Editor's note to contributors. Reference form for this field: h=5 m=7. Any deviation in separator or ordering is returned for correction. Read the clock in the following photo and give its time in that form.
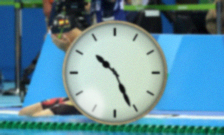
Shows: h=10 m=26
